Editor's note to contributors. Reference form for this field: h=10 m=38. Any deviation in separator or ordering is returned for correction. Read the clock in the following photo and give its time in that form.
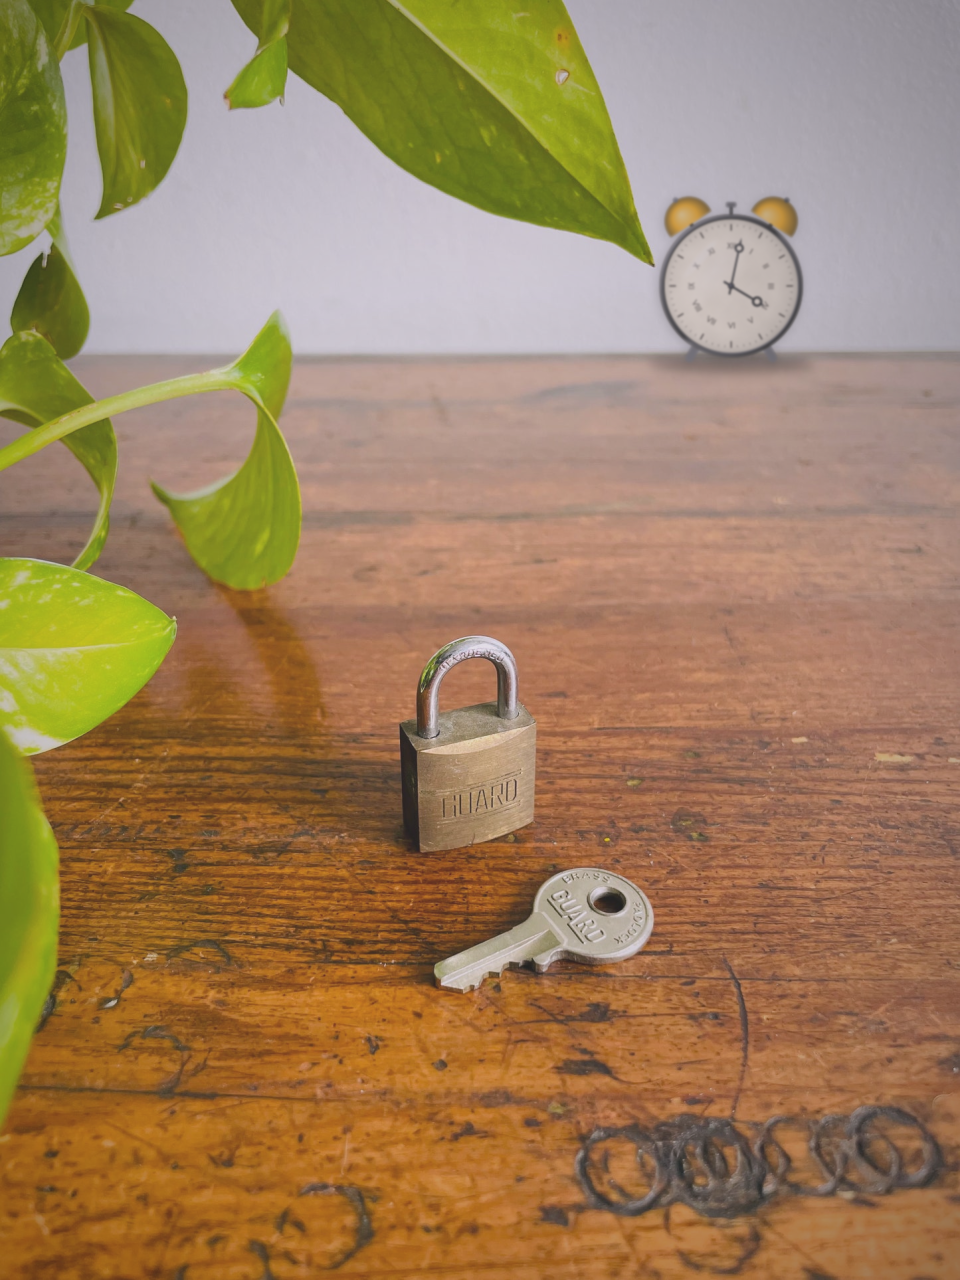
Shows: h=4 m=2
